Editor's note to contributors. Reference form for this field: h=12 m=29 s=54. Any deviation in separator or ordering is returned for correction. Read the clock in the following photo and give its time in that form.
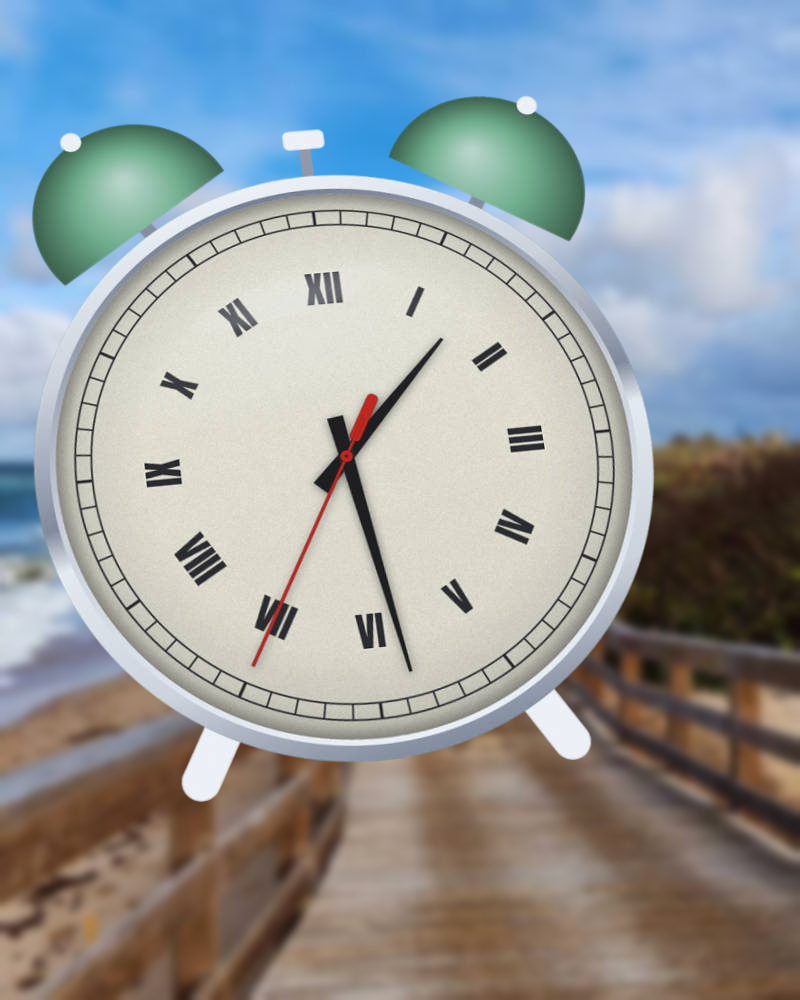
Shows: h=1 m=28 s=35
